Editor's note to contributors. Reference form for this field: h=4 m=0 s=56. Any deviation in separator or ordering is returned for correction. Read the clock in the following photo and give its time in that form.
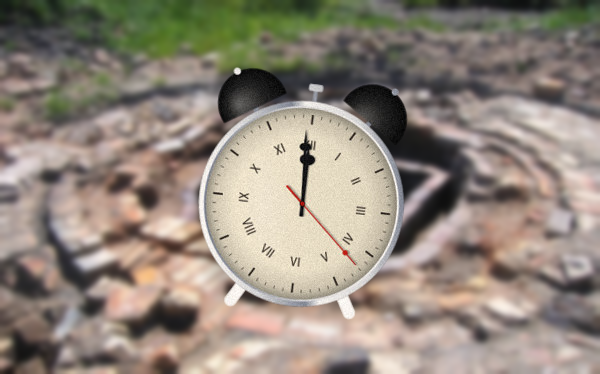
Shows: h=11 m=59 s=22
